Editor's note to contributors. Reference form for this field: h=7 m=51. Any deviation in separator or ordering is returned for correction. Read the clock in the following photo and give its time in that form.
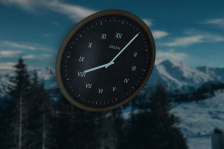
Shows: h=8 m=5
